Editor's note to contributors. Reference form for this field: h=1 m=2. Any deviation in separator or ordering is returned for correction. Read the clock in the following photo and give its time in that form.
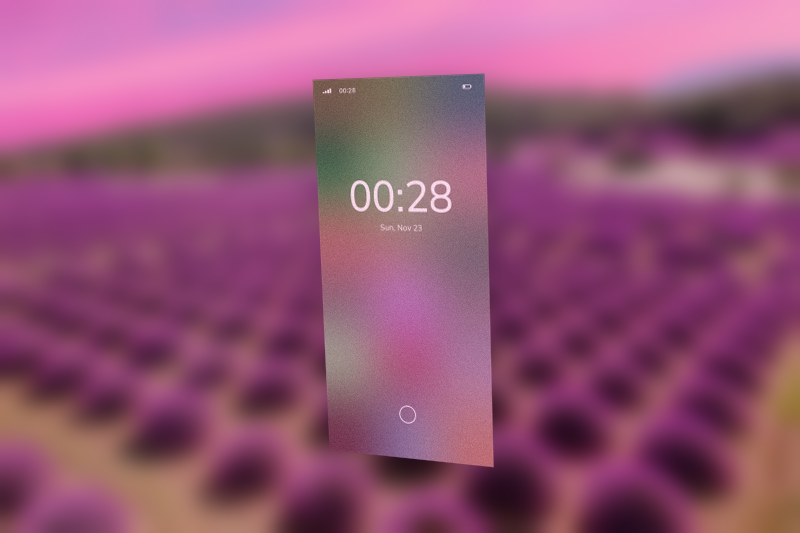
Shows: h=0 m=28
